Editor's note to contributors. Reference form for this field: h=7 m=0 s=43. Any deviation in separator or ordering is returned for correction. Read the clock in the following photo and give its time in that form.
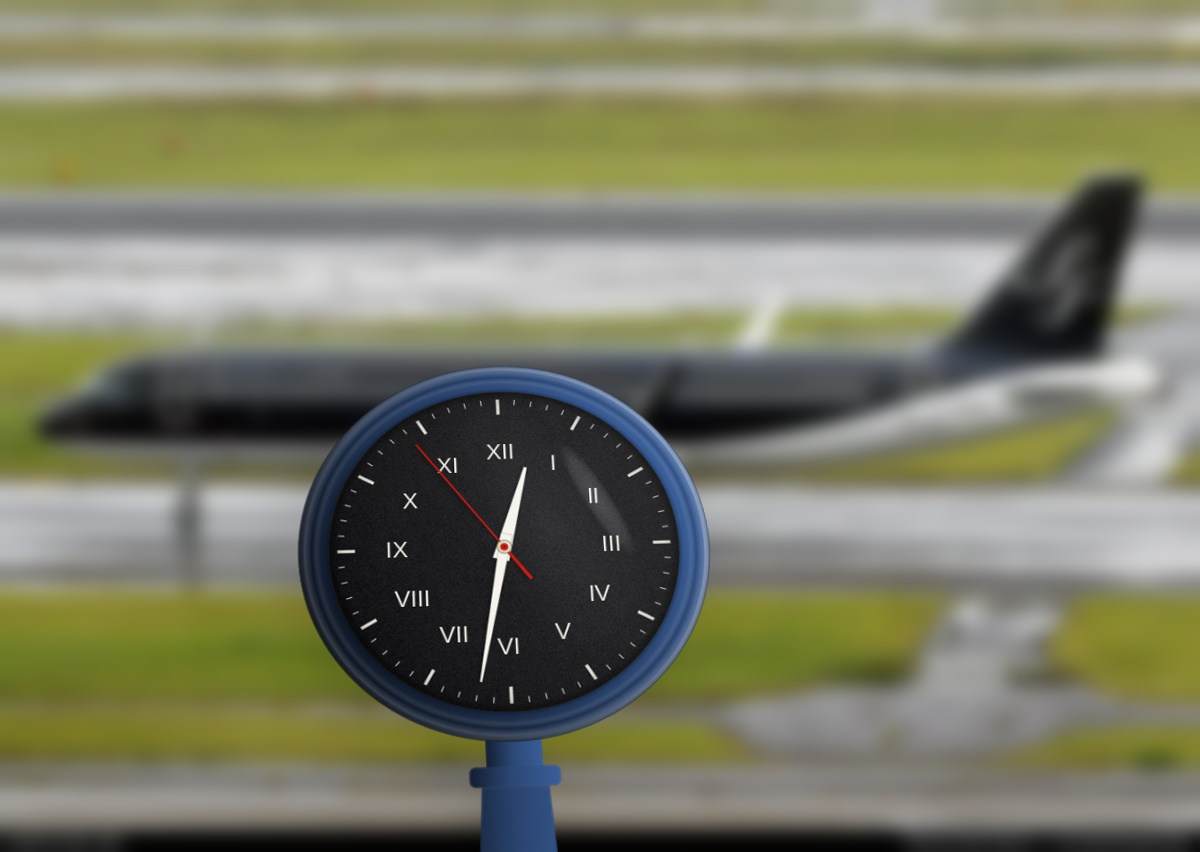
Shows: h=12 m=31 s=54
